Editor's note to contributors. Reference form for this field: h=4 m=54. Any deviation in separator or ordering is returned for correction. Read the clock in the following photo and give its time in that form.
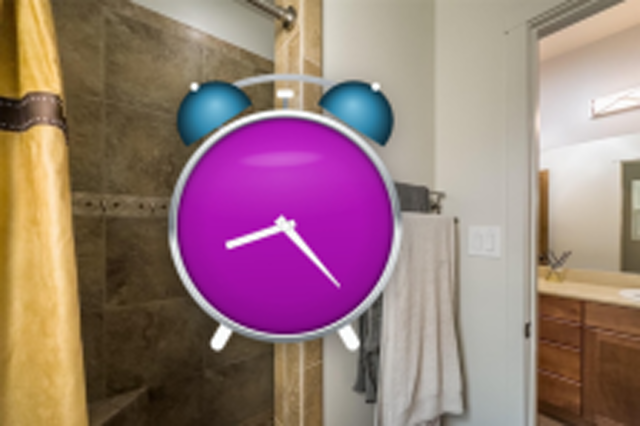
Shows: h=8 m=23
